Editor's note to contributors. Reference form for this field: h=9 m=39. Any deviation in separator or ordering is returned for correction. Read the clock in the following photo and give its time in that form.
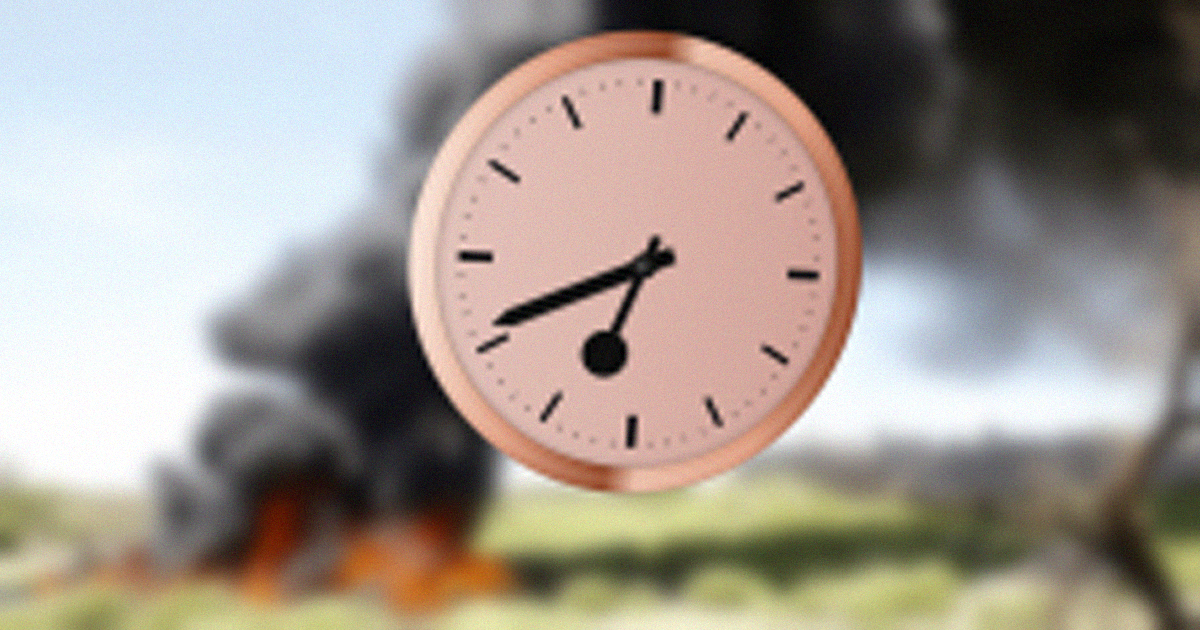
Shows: h=6 m=41
